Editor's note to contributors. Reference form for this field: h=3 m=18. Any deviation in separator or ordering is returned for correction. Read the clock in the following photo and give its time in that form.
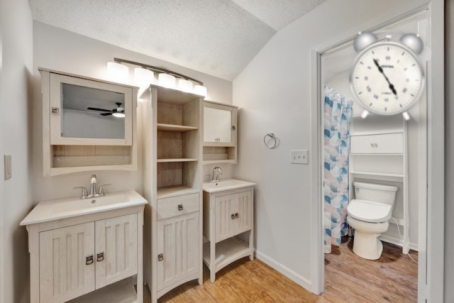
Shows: h=4 m=54
